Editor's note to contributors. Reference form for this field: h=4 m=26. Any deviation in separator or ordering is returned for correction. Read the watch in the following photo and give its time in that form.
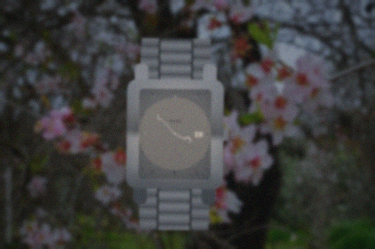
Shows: h=3 m=53
